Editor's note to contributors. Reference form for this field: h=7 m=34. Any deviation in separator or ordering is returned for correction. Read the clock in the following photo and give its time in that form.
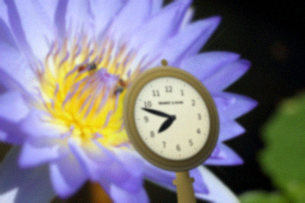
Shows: h=7 m=48
